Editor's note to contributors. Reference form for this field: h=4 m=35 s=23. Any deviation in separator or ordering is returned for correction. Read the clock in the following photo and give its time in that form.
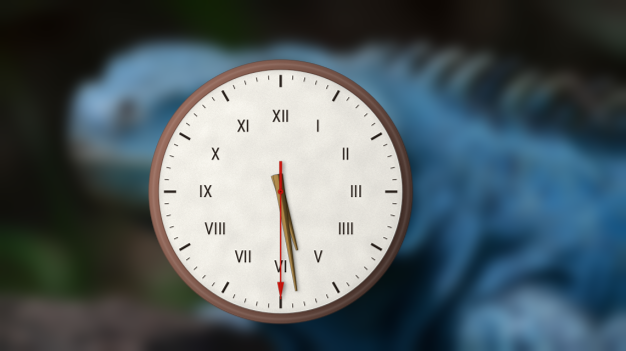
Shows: h=5 m=28 s=30
